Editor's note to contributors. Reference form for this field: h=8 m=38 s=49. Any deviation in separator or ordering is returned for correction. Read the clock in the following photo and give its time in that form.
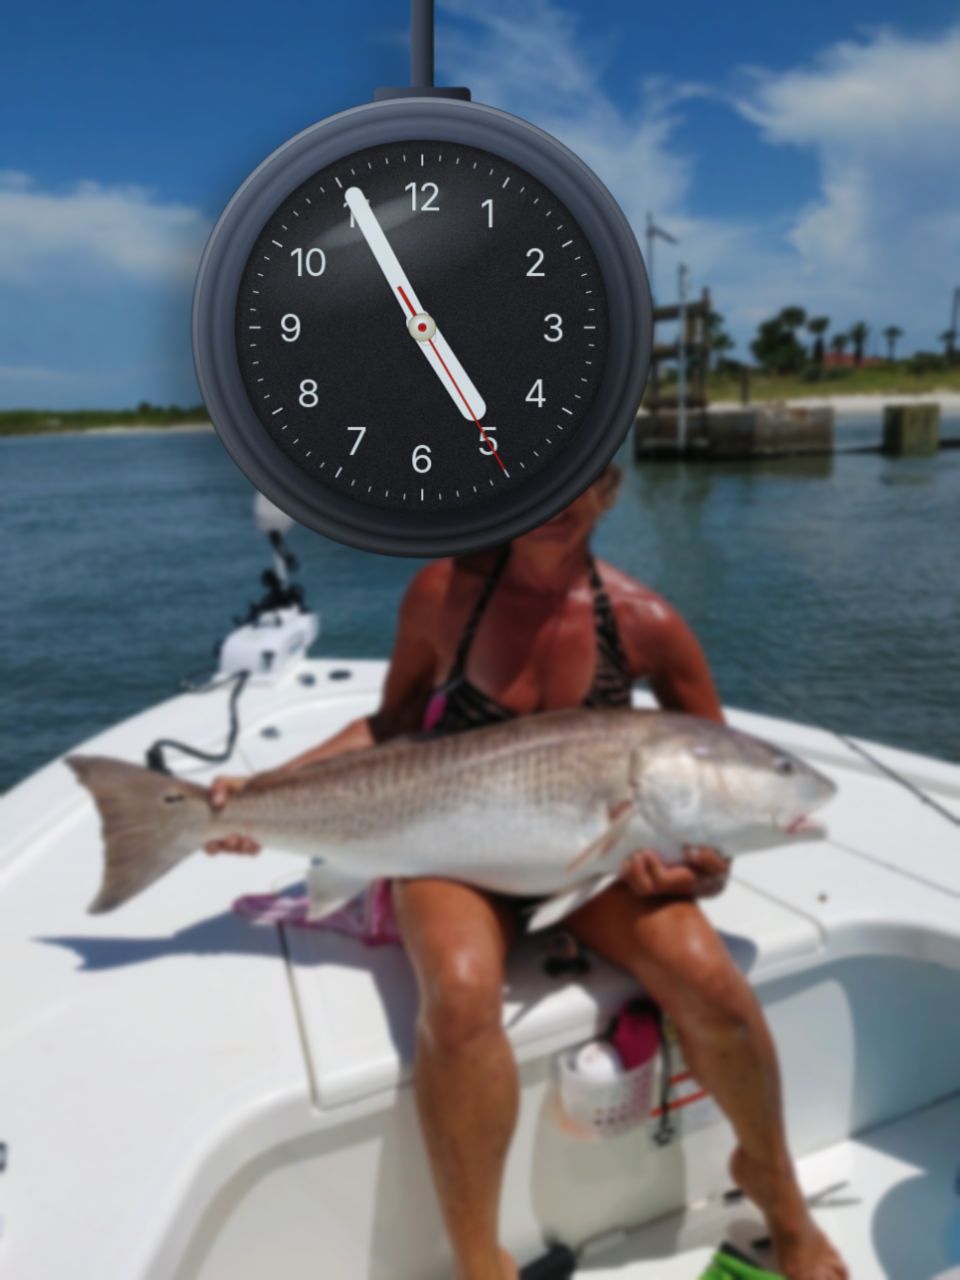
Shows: h=4 m=55 s=25
